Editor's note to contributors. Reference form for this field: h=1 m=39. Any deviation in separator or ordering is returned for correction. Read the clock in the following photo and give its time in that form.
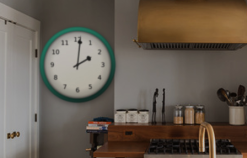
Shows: h=2 m=1
